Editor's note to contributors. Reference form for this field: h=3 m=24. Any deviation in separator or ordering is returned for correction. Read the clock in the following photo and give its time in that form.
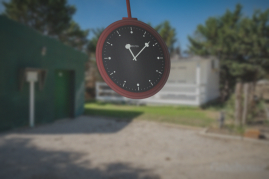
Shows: h=11 m=8
